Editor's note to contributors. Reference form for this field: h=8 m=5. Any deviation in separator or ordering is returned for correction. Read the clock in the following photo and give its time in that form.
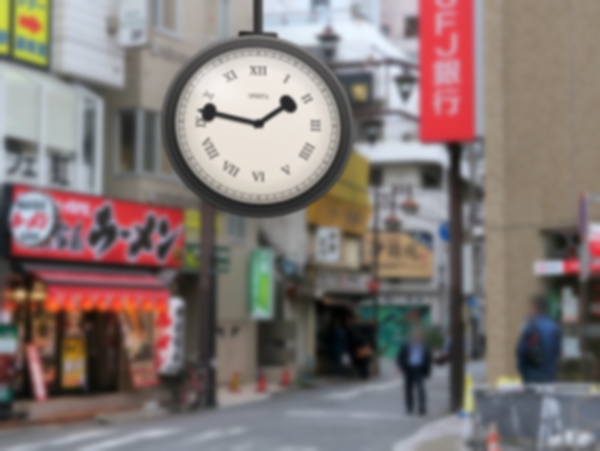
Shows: h=1 m=47
